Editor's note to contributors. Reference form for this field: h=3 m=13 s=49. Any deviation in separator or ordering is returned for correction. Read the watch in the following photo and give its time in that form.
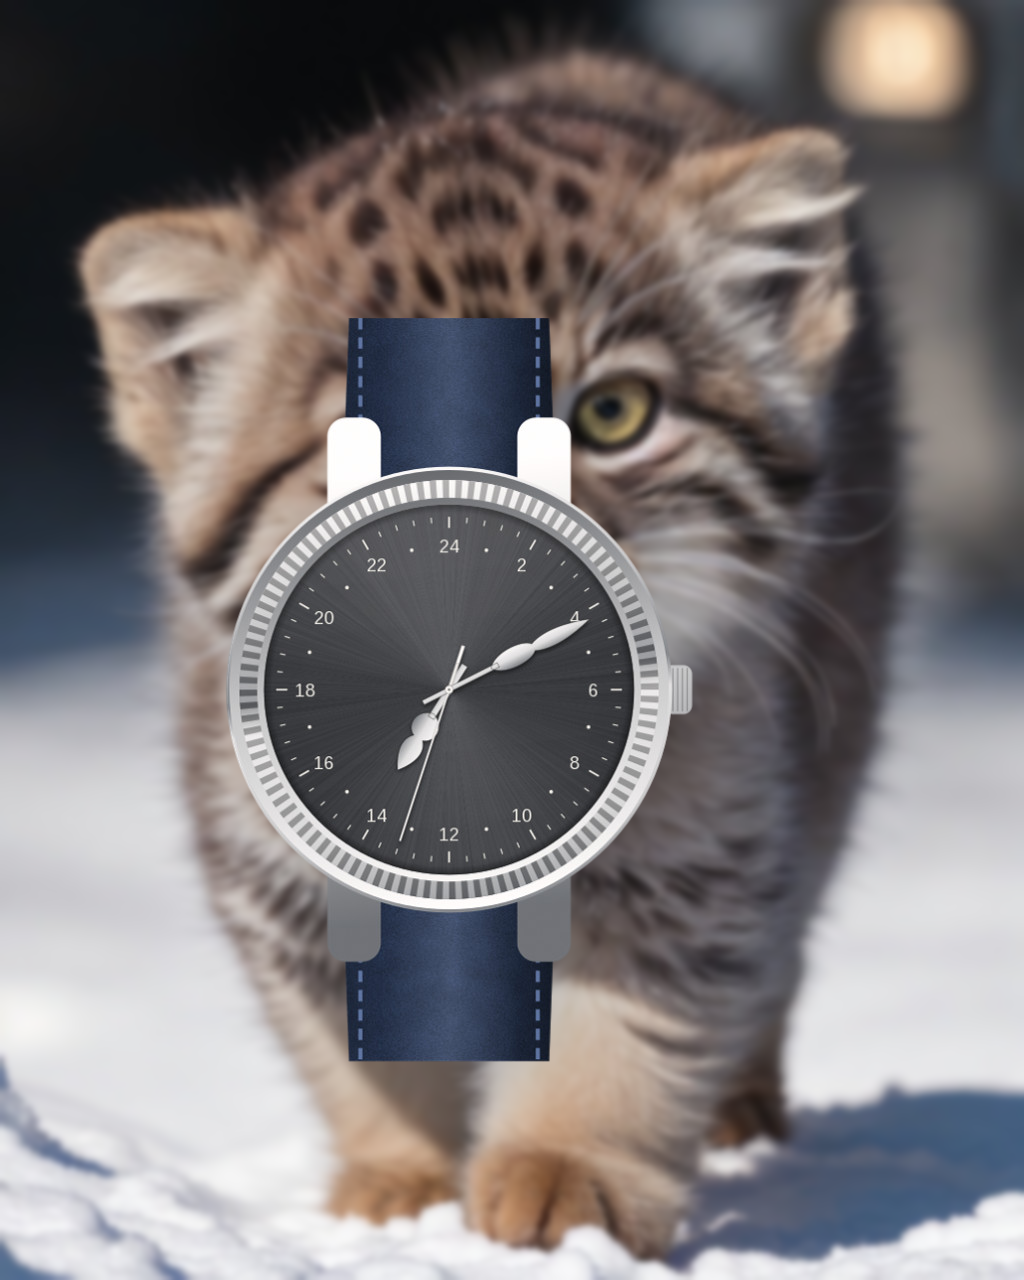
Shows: h=14 m=10 s=33
